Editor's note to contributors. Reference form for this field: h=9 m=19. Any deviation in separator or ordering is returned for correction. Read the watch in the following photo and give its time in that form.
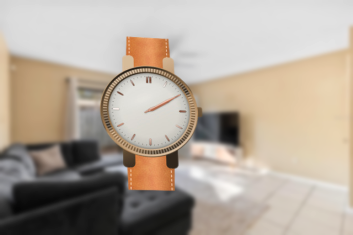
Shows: h=2 m=10
